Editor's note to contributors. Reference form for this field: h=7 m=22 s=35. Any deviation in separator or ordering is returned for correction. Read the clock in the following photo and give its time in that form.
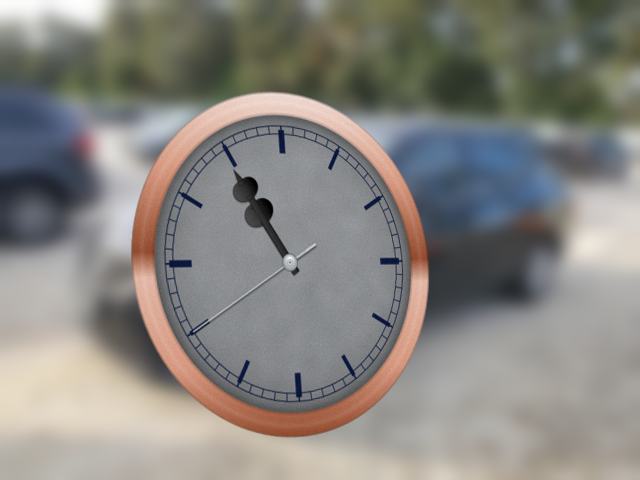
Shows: h=10 m=54 s=40
